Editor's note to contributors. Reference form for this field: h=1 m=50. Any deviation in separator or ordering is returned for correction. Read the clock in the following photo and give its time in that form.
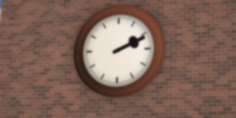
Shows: h=2 m=11
